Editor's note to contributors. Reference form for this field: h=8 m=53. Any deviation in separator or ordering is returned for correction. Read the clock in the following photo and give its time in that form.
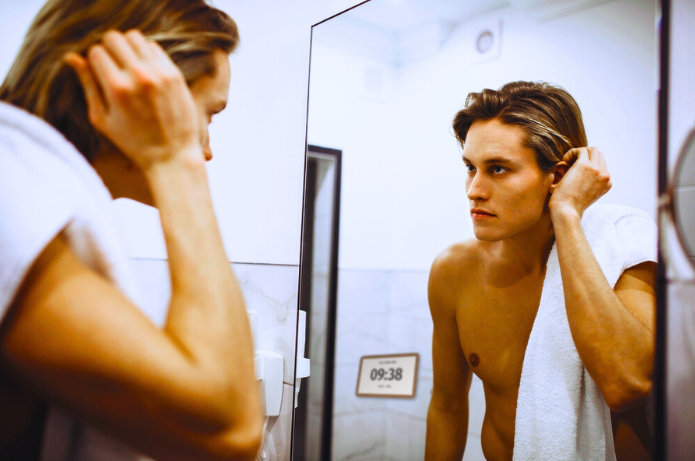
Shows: h=9 m=38
